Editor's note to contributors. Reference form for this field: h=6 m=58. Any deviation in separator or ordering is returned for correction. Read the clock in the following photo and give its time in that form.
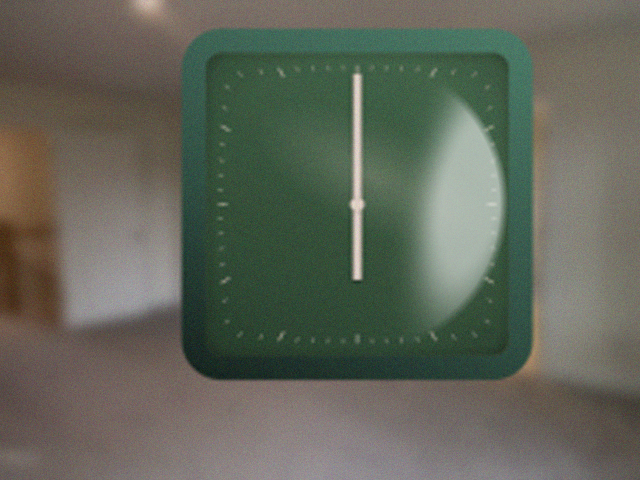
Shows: h=6 m=0
